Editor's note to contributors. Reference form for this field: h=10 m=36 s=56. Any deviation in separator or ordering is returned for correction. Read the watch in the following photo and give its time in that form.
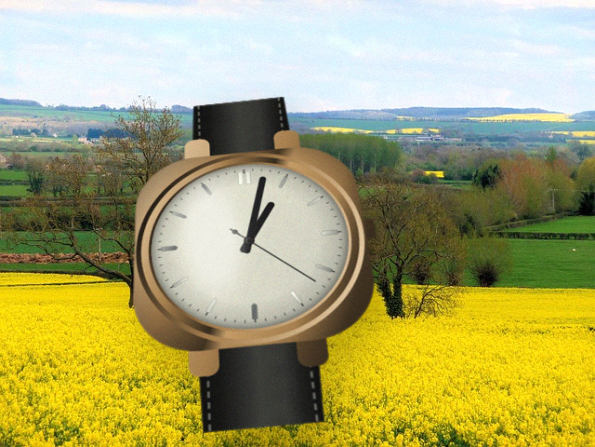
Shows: h=1 m=2 s=22
